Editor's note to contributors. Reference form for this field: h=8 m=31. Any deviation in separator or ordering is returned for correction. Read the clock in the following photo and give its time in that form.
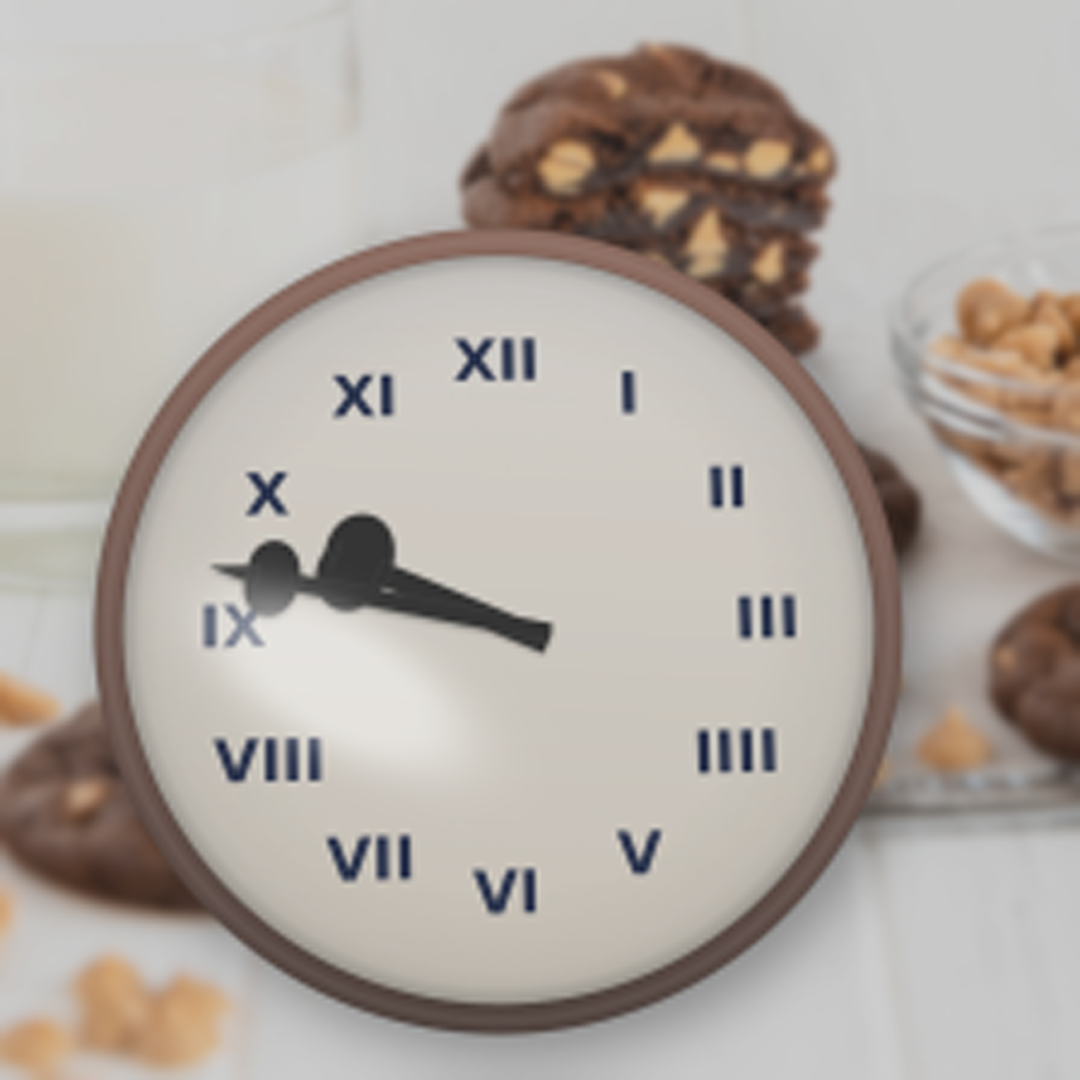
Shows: h=9 m=47
